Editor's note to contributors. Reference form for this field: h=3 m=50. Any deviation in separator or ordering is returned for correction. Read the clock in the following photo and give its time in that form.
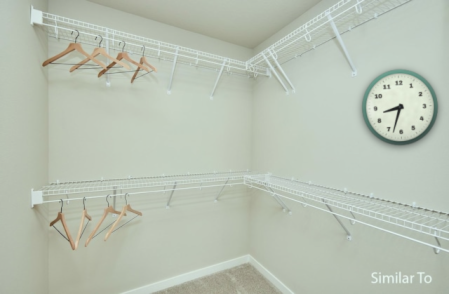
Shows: h=8 m=33
